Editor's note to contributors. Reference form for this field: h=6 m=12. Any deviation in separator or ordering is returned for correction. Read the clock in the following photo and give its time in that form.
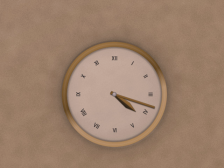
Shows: h=4 m=18
